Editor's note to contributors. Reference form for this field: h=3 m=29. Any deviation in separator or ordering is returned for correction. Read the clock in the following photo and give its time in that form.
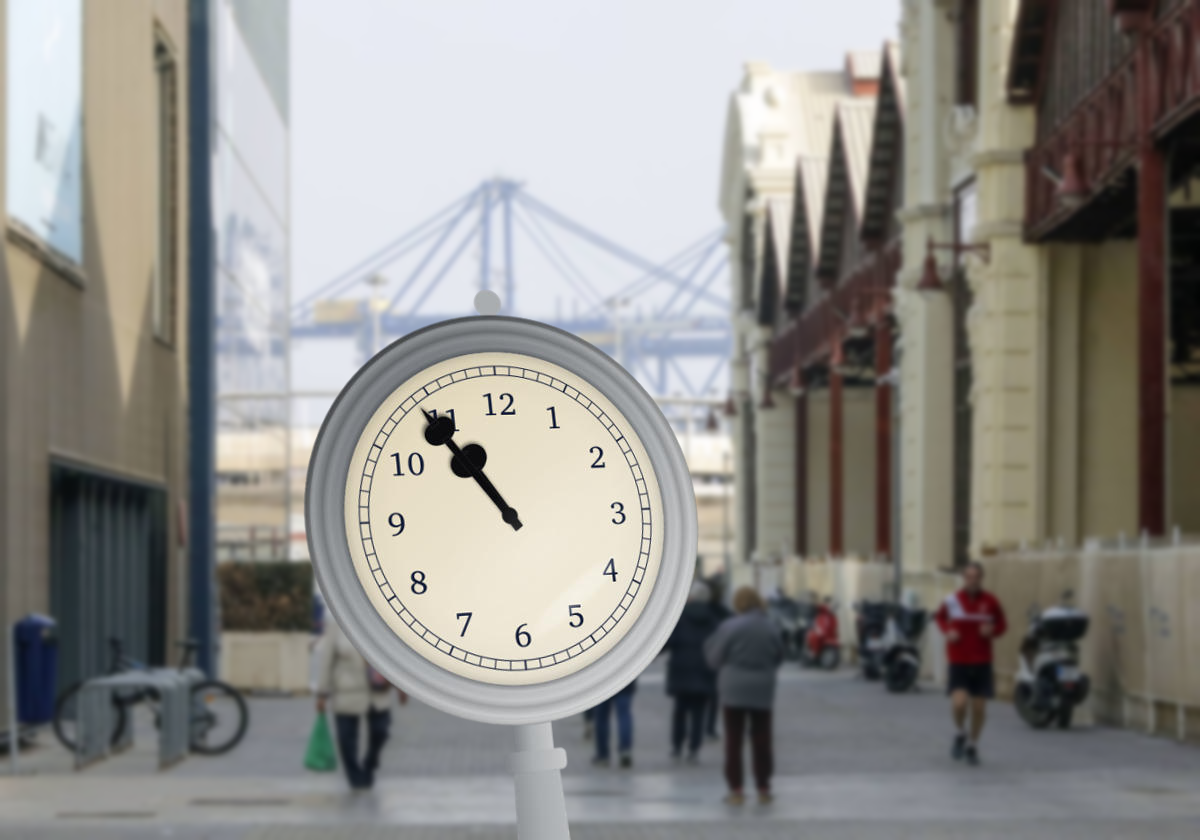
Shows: h=10 m=54
